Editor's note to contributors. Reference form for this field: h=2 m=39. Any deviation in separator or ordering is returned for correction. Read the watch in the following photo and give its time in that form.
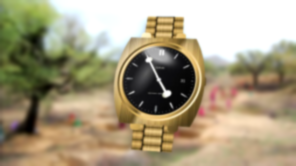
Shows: h=4 m=55
